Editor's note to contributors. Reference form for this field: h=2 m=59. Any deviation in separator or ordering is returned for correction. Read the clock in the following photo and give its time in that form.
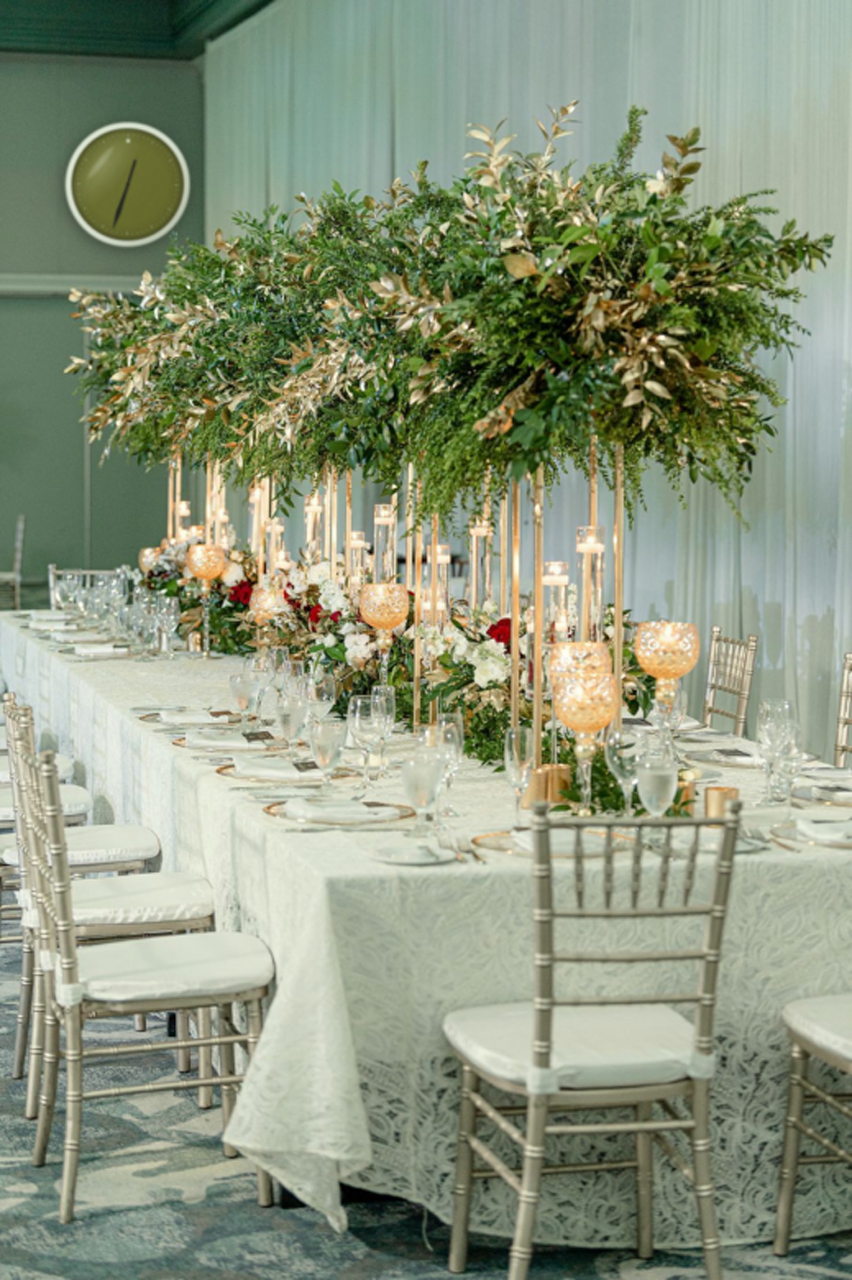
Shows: h=12 m=33
